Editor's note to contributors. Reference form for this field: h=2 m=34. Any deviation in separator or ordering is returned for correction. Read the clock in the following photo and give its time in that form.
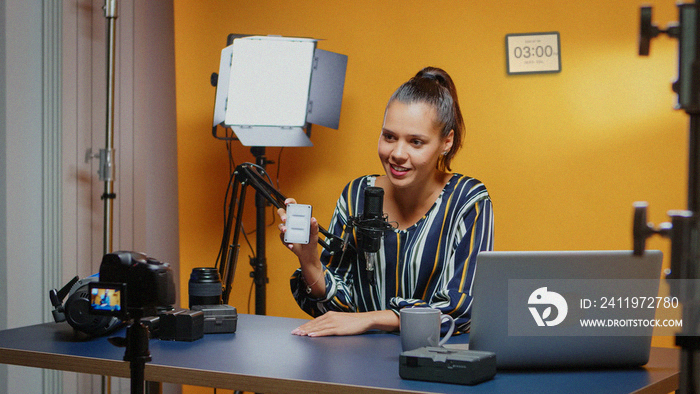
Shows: h=3 m=0
